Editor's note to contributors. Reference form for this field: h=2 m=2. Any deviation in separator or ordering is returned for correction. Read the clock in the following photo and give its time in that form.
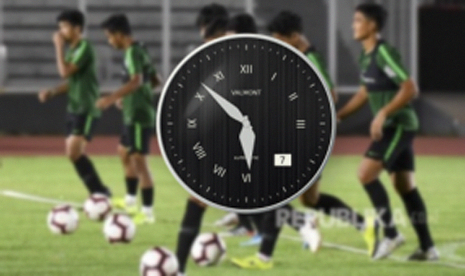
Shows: h=5 m=52
